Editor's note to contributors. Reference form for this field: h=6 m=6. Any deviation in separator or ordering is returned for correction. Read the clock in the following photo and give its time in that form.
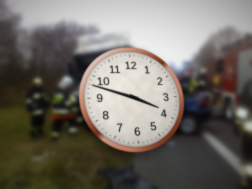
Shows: h=3 m=48
